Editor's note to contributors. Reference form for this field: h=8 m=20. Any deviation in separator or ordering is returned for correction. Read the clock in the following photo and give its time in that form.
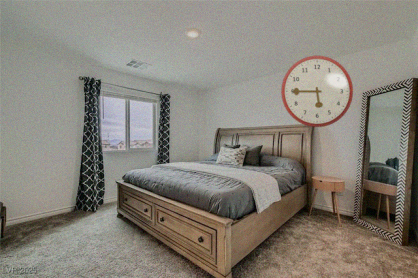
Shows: h=5 m=45
